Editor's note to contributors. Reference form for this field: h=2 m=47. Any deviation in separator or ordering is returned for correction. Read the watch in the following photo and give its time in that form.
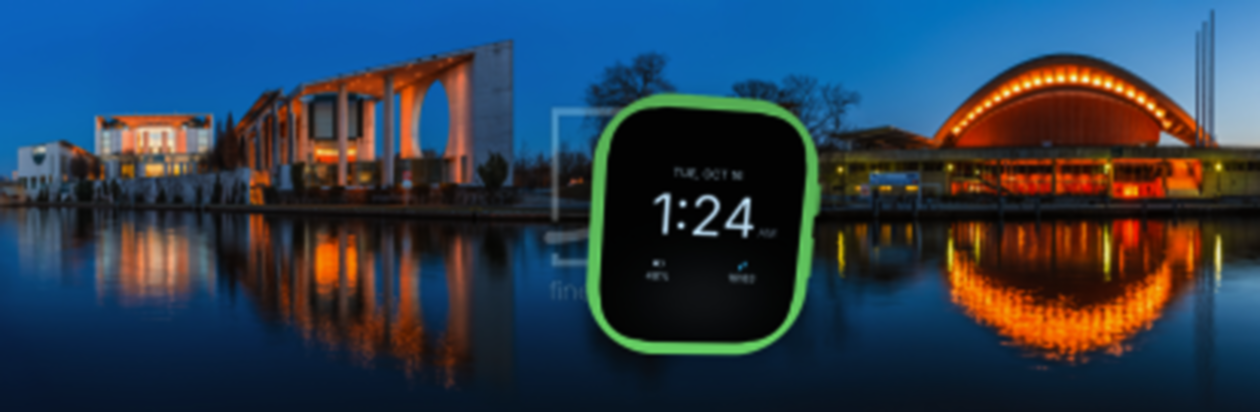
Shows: h=1 m=24
